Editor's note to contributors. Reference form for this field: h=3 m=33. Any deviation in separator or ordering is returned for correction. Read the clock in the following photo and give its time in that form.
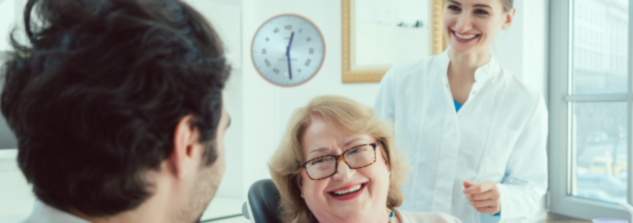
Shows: h=12 m=29
